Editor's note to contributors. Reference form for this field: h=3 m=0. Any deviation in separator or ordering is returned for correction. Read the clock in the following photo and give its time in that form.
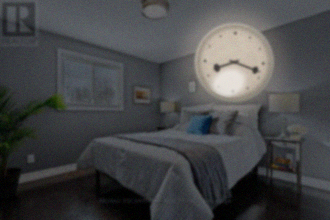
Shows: h=8 m=18
